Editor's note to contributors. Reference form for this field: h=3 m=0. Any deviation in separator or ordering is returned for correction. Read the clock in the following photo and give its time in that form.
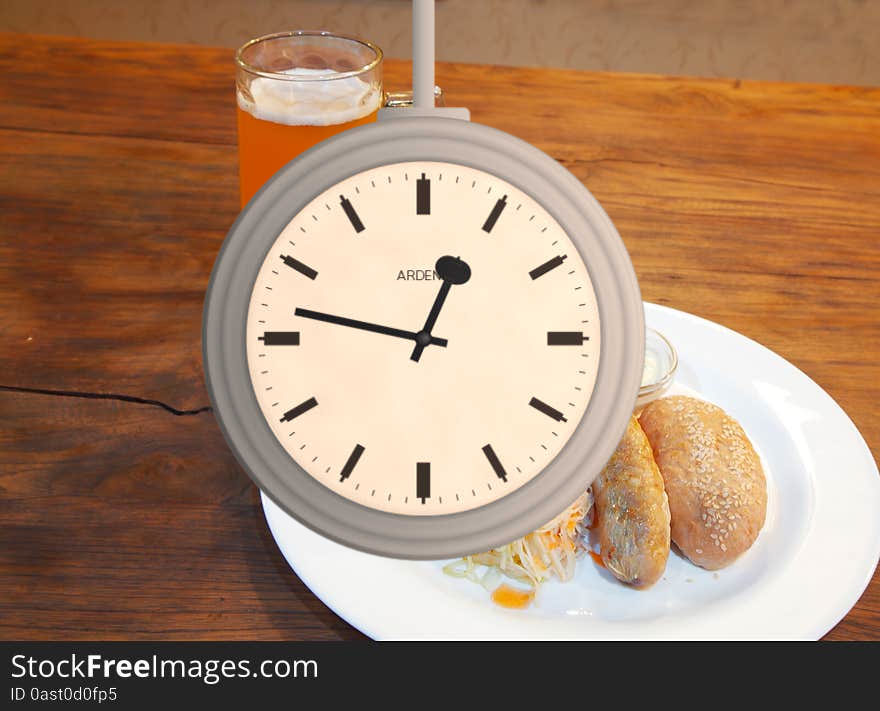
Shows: h=12 m=47
